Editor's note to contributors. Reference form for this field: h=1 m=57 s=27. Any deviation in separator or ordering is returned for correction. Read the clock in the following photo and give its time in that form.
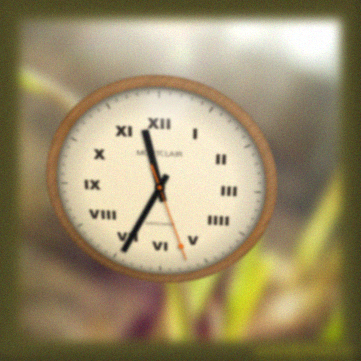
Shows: h=11 m=34 s=27
